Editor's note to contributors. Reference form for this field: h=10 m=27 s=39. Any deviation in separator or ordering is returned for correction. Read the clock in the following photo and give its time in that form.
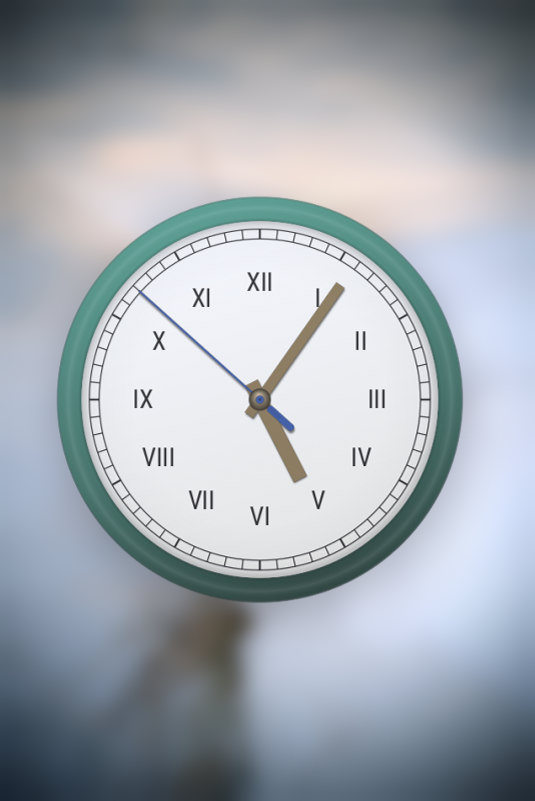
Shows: h=5 m=5 s=52
